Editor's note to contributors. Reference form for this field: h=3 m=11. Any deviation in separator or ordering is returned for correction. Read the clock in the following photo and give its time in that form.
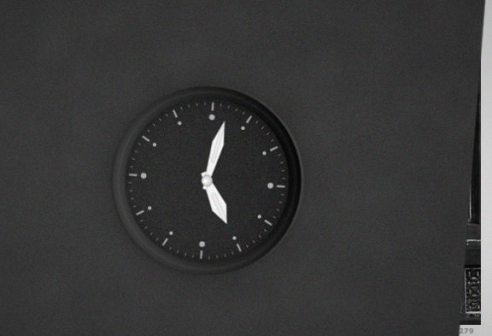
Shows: h=5 m=2
